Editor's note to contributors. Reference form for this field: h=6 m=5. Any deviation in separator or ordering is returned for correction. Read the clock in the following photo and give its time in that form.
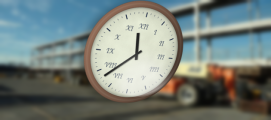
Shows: h=11 m=38
